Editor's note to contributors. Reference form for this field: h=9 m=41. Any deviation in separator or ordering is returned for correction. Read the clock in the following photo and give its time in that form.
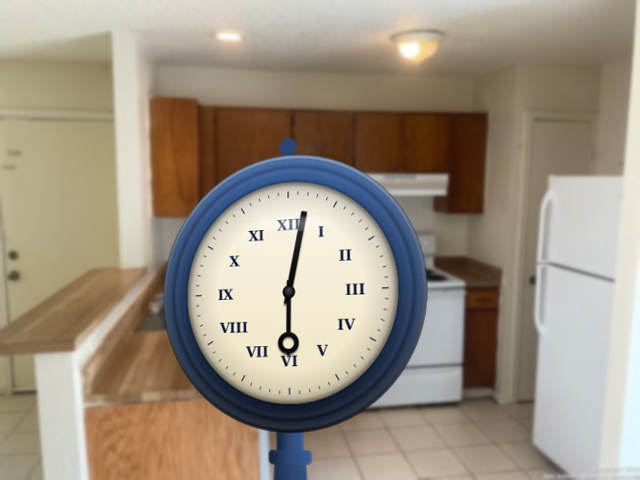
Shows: h=6 m=2
